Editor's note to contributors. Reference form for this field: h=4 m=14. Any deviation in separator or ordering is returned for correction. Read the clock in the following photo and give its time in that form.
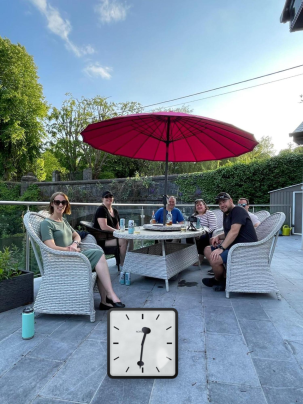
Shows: h=12 m=31
